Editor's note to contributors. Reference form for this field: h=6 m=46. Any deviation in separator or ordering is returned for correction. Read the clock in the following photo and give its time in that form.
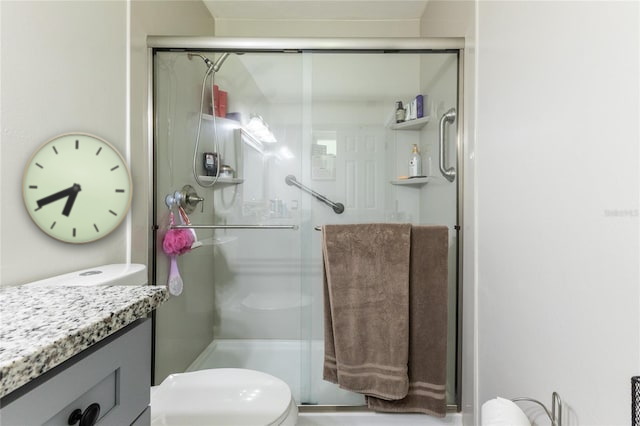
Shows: h=6 m=41
